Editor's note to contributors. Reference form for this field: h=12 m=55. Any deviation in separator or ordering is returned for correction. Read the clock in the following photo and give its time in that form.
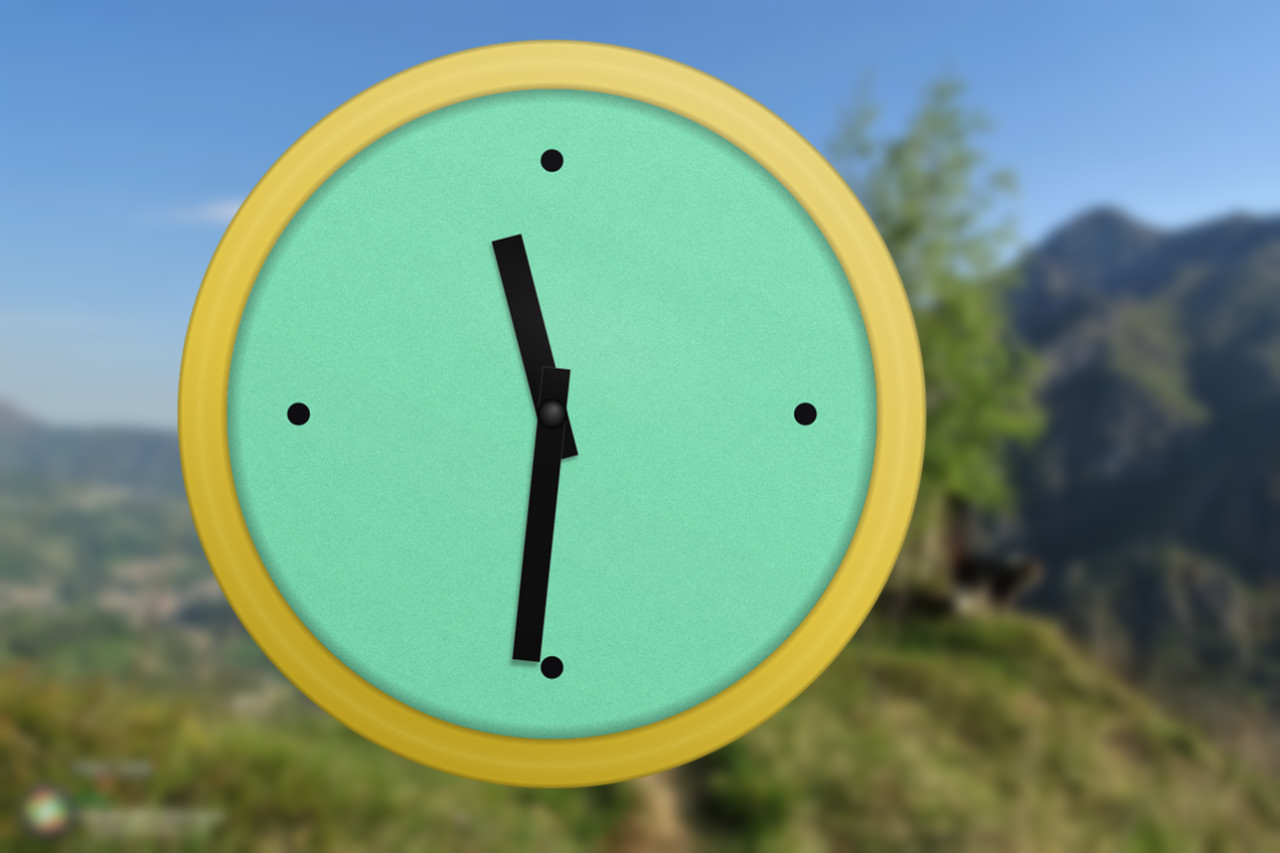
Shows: h=11 m=31
